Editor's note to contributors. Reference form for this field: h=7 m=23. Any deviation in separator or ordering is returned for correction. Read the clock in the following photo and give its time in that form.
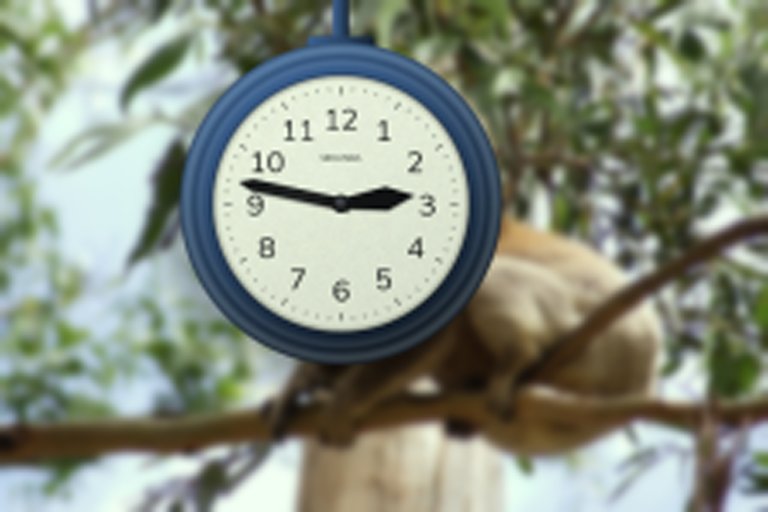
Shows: h=2 m=47
